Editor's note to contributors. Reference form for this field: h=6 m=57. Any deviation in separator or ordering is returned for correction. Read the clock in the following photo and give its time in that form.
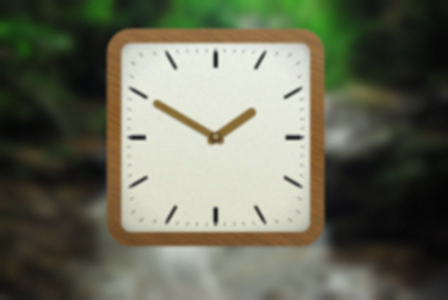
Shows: h=1 m=50
